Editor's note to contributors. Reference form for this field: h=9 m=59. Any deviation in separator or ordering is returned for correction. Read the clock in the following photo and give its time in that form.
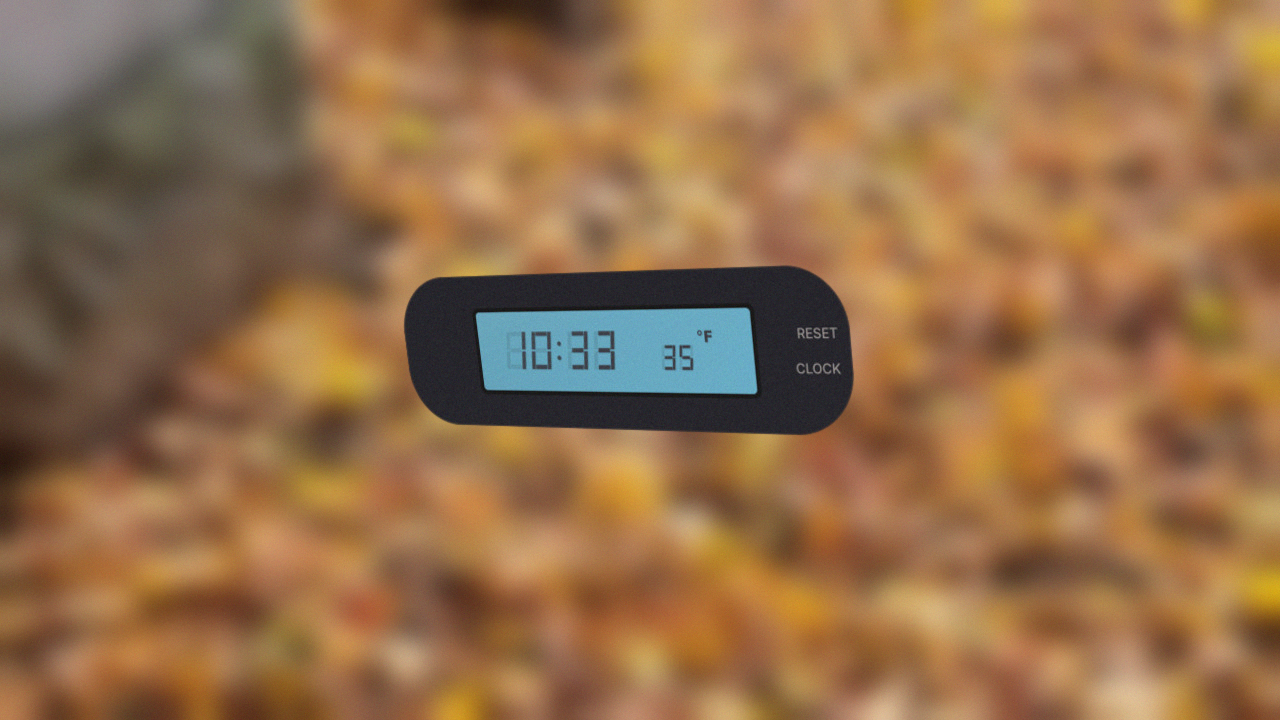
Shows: h=10 m=33
